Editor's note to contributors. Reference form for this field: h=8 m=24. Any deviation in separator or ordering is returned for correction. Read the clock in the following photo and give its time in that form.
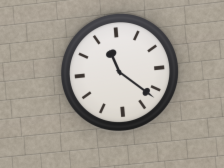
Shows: h=11 m=22
